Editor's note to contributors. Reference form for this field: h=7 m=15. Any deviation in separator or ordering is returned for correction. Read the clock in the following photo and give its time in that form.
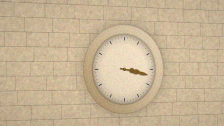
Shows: h=3 m=17
